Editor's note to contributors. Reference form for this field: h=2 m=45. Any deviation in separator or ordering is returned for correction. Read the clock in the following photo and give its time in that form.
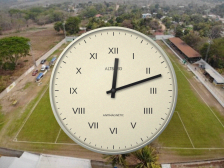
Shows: h=12 m=12
